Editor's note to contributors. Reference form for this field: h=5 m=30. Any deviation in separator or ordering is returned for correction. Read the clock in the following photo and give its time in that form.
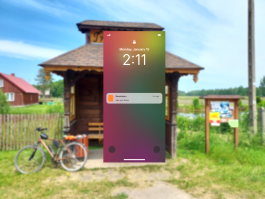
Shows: h=2 m=11
